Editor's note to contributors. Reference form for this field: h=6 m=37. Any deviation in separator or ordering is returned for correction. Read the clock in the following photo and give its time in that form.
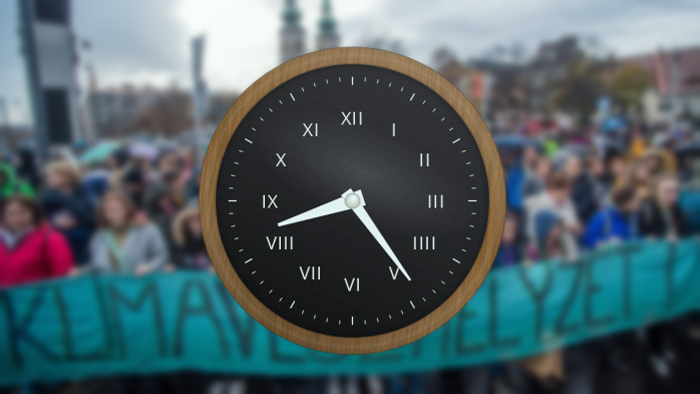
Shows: h=8 m=24
